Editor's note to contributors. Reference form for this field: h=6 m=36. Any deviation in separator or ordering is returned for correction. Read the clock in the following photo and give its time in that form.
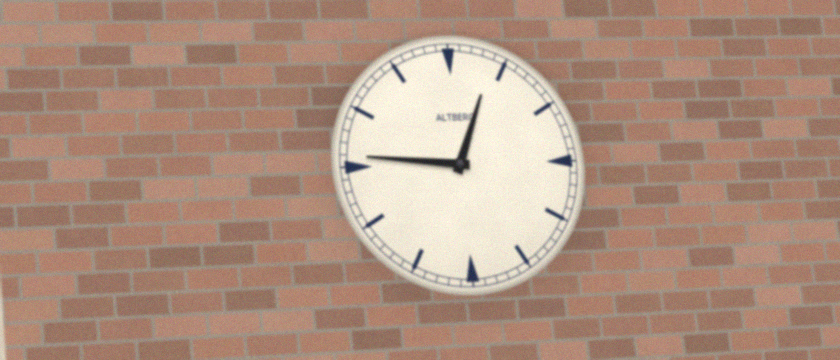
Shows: h=12 m=46
